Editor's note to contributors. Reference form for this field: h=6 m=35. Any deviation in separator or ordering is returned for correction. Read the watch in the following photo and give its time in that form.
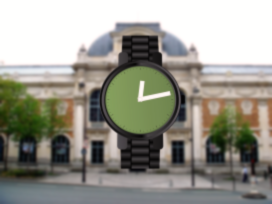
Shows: h=12 m=13
